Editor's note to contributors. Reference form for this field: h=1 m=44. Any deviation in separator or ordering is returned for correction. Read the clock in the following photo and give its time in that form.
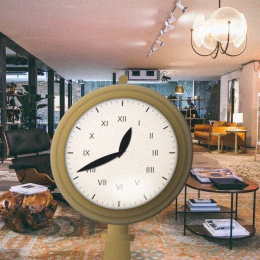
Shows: h=12 m=41
